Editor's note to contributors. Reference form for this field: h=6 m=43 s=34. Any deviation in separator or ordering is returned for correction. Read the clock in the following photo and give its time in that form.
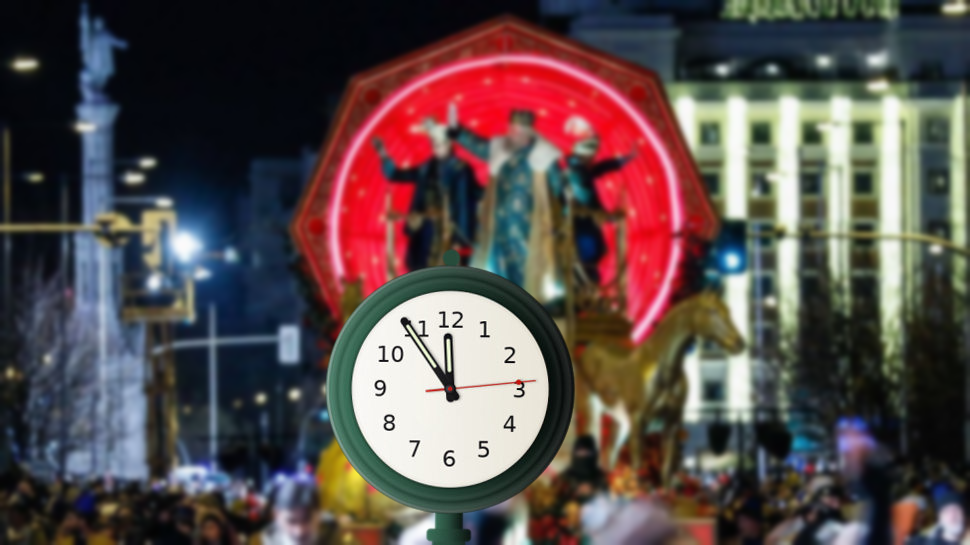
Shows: h=11 m=54 s=14
